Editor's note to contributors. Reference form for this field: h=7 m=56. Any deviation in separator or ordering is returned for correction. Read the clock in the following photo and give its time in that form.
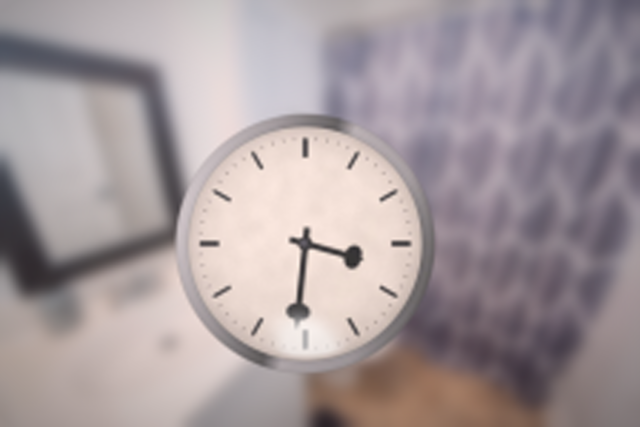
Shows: h=3 m=31
